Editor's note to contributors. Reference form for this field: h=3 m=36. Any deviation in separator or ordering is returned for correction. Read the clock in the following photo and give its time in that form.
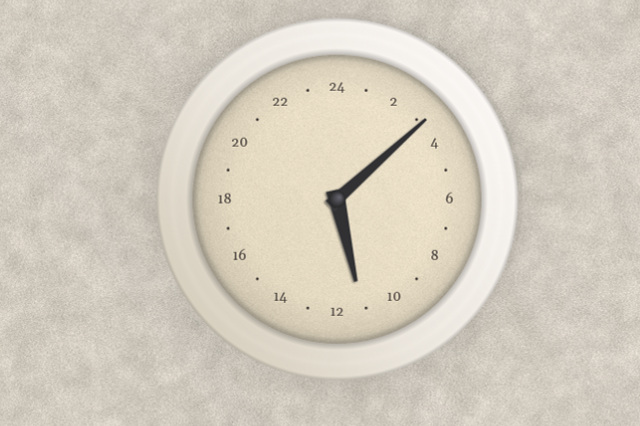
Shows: h=11 m=8
